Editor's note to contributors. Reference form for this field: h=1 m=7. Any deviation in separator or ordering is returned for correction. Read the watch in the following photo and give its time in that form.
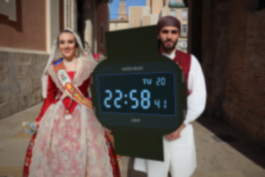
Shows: h=22 m=58
